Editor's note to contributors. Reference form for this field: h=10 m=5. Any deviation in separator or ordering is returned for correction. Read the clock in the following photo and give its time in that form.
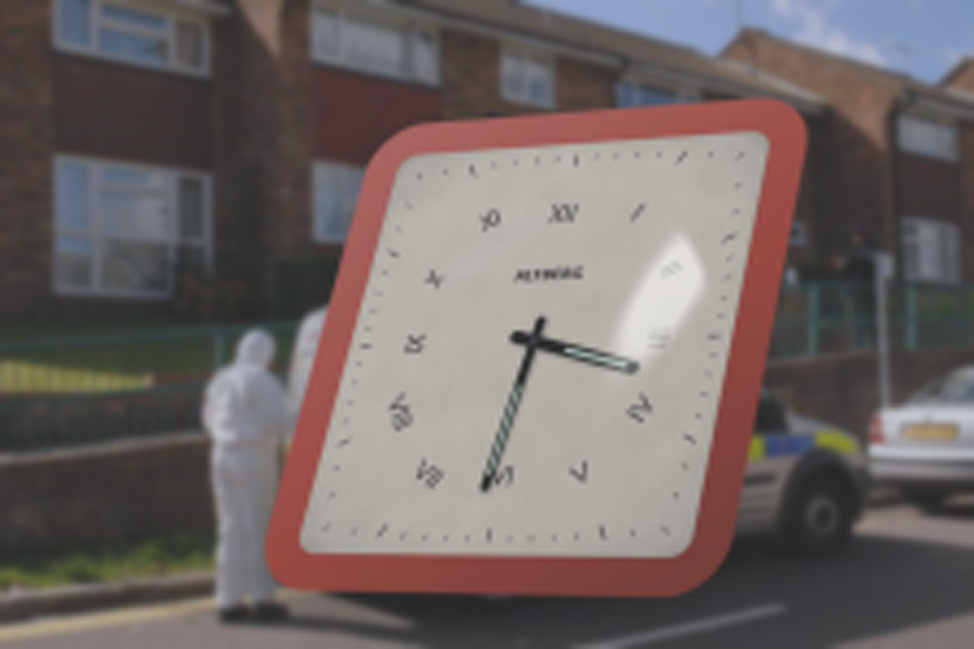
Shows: h=3 m=31
